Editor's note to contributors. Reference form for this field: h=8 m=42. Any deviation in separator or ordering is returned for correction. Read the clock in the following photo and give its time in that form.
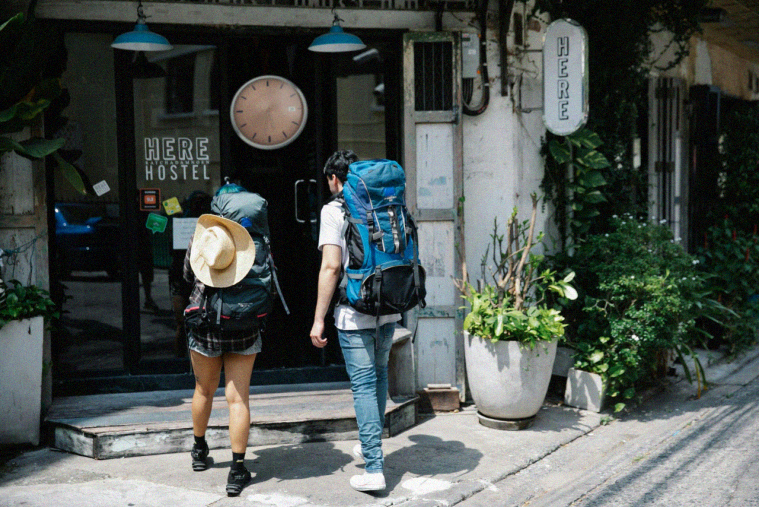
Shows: h=5 m=32
